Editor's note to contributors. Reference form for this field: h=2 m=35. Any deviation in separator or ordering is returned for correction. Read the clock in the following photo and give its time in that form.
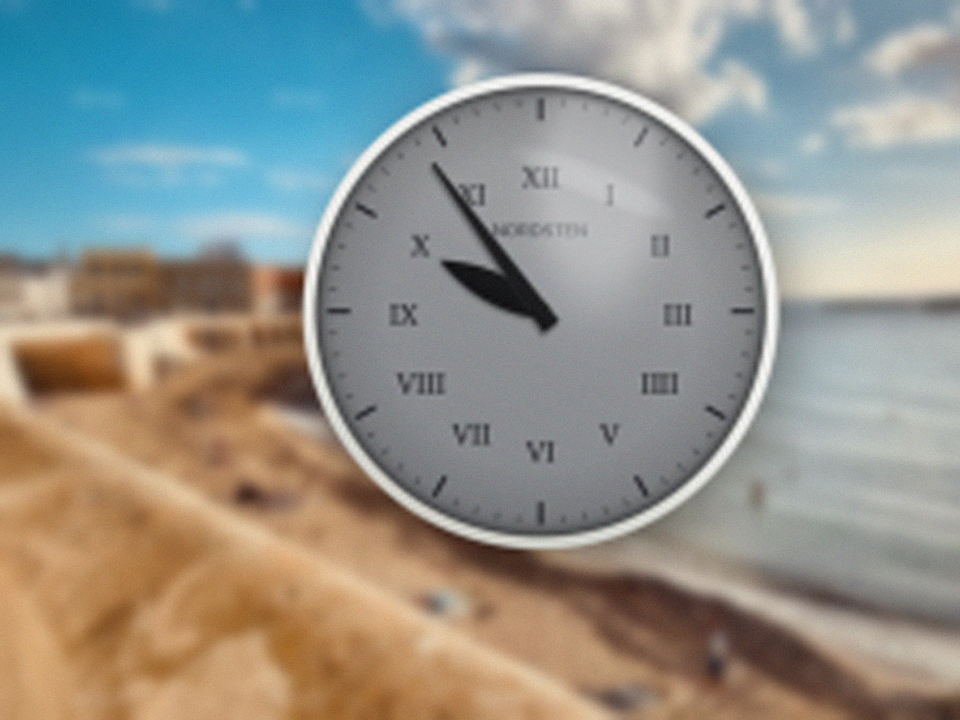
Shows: h=9 m=54
